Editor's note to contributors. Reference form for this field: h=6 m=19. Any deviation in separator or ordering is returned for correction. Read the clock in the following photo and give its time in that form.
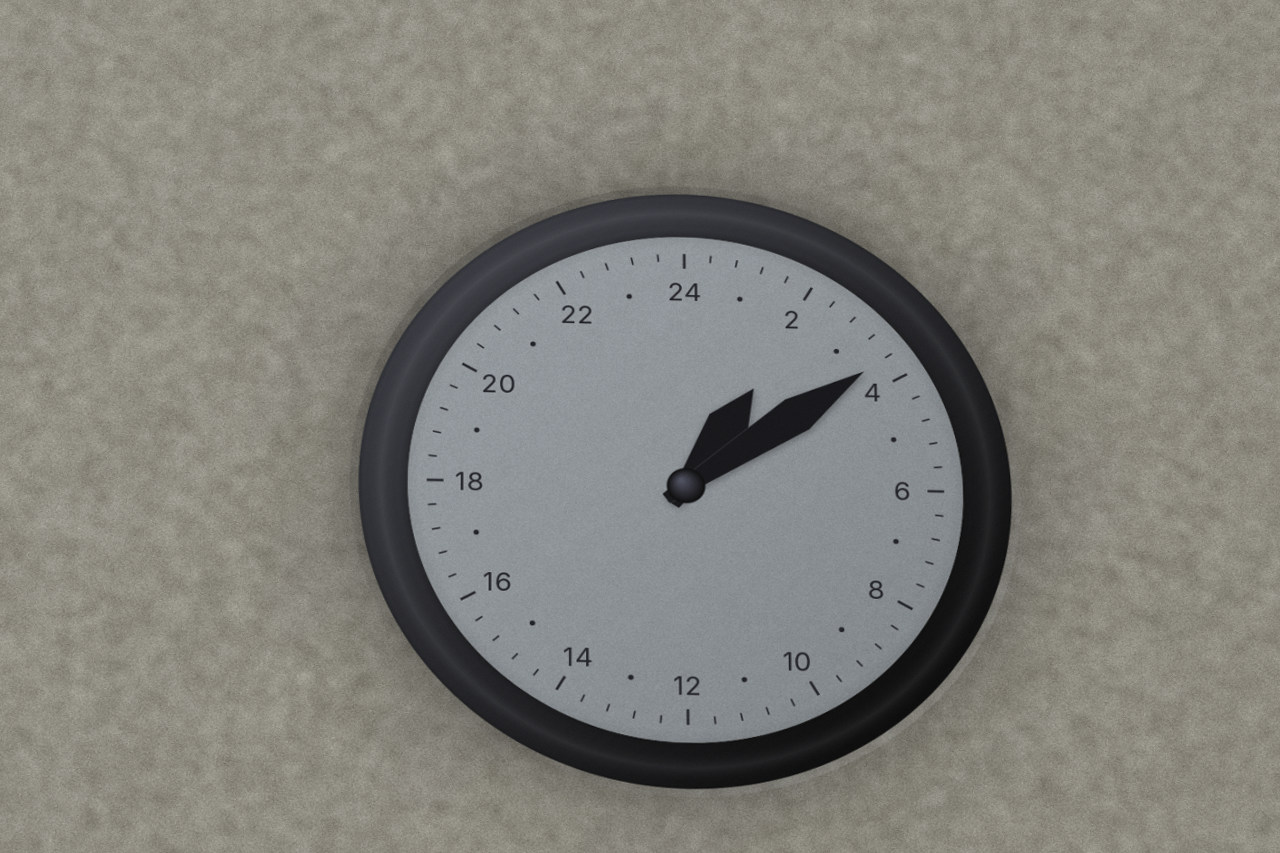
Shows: h=2 m=9
